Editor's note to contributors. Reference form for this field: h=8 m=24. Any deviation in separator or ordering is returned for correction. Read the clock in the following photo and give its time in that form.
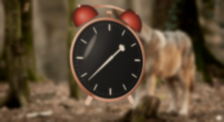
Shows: h=1 m=38
